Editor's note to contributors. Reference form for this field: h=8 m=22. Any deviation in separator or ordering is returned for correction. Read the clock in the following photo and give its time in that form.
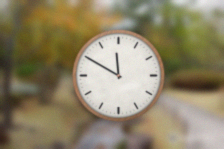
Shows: h=11 m=50
